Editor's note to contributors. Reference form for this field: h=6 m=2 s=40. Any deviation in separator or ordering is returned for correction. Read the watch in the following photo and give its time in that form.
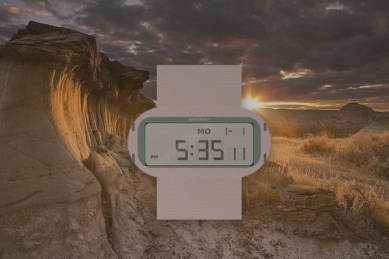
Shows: h=5 m=35 s=11
